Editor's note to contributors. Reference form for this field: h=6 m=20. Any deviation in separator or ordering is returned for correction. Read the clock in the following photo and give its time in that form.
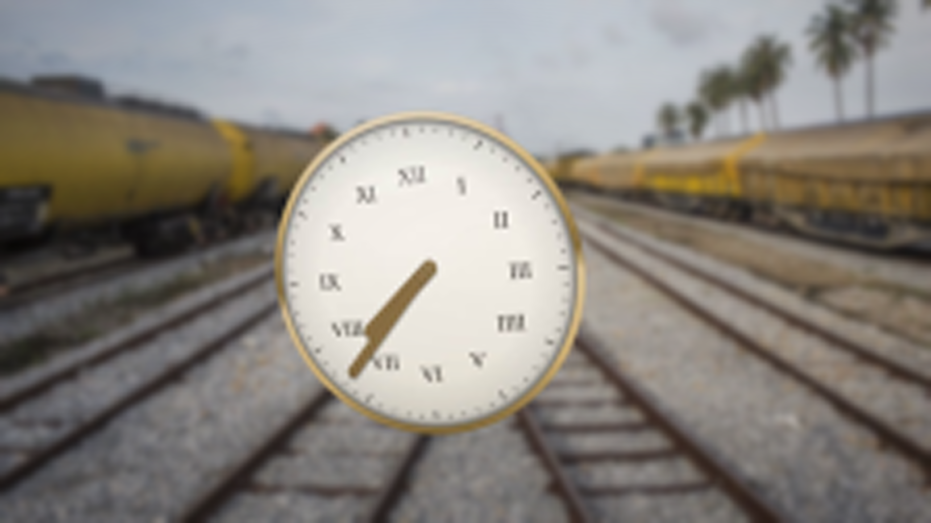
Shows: h=7 m=37
